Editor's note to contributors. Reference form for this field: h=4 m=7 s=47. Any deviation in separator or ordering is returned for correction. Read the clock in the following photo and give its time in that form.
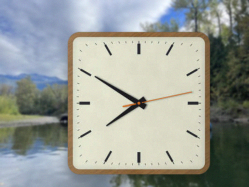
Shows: h=7 m=50 s=13
